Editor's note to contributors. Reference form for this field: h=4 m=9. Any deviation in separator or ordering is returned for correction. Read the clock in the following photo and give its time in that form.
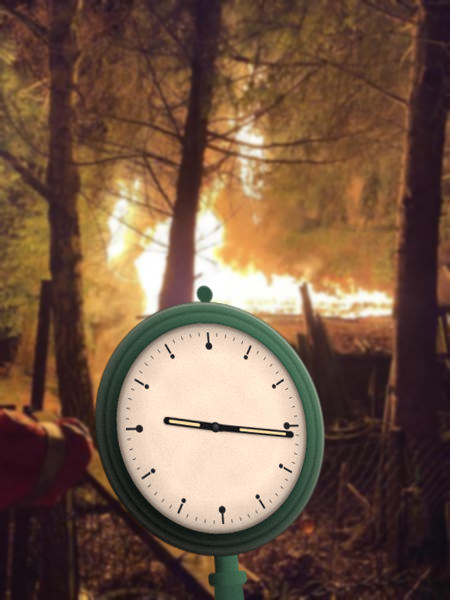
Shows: h=9 m=16
